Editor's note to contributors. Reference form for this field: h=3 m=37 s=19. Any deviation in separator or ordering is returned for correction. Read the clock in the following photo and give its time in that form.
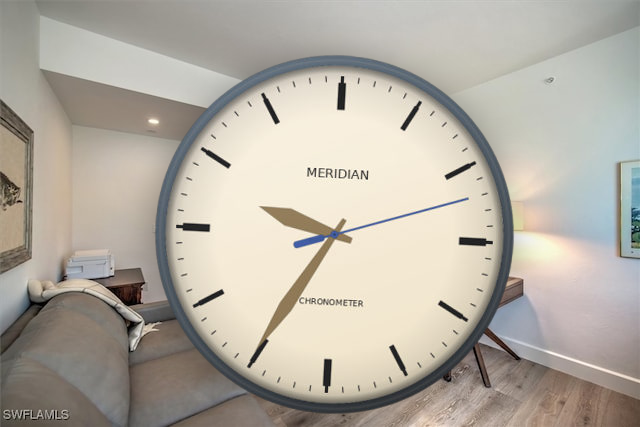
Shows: h=9 m=35 s=12
